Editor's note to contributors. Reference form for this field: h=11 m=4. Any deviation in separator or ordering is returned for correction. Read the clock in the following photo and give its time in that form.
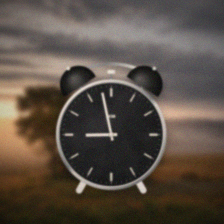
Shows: h=8 m=58
